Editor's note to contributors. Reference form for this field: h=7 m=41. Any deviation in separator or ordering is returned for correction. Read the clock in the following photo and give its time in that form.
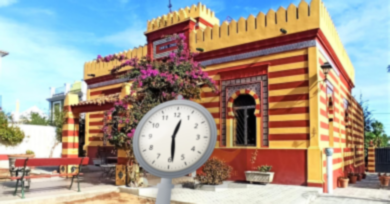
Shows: h=12 m=29
